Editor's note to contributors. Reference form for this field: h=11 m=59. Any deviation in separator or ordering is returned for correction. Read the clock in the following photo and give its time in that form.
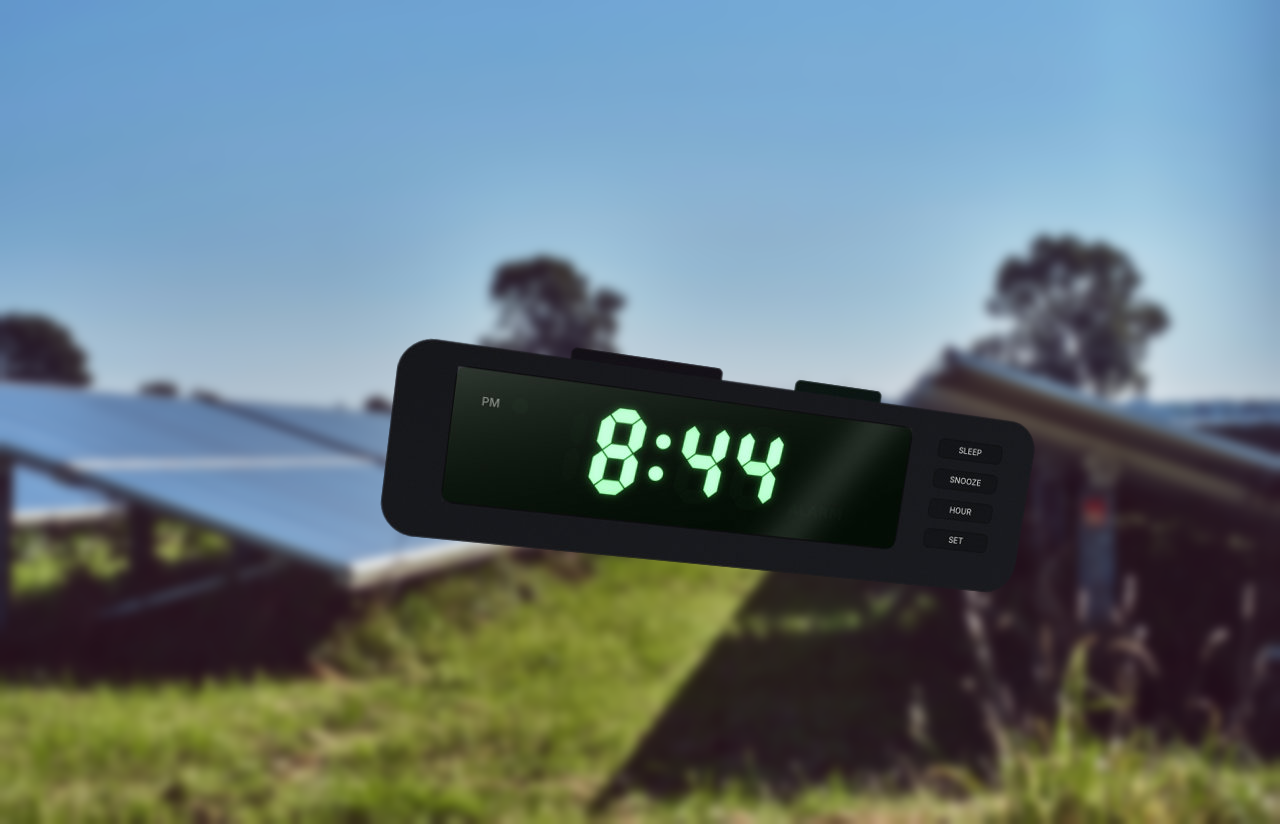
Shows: h=8 m=44
